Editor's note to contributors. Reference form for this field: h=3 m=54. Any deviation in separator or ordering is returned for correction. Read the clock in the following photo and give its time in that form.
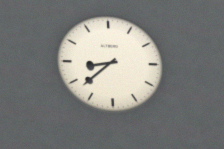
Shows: h=8 m=38
